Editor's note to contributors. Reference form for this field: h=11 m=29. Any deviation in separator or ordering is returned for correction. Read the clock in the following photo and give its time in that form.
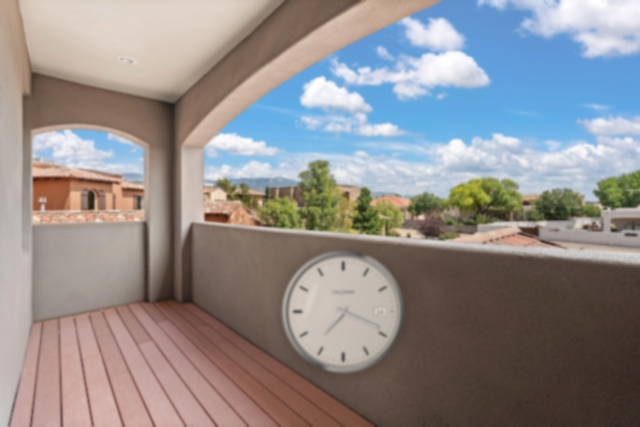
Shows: h=7 m=19
